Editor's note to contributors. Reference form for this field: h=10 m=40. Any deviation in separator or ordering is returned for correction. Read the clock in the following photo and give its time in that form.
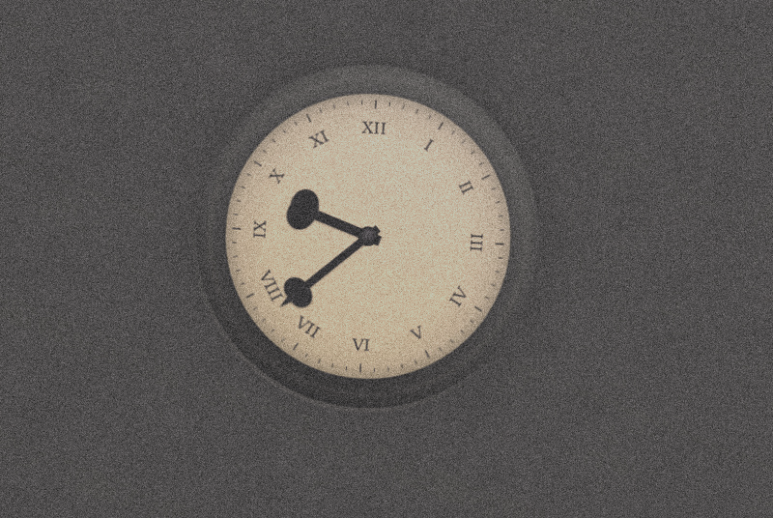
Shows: h=9 m=38
